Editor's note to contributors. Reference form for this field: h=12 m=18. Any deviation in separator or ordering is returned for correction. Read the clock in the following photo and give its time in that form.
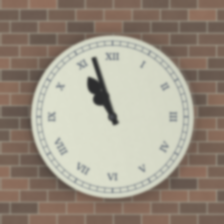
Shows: h=10 m=57
